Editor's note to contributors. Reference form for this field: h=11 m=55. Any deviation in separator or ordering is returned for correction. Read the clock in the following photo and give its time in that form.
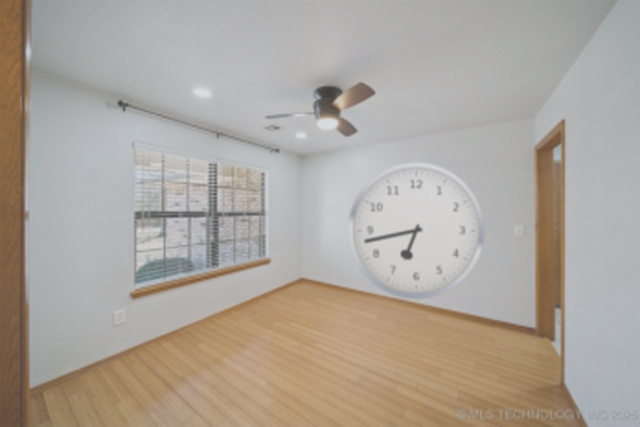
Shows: h=6 m=43
